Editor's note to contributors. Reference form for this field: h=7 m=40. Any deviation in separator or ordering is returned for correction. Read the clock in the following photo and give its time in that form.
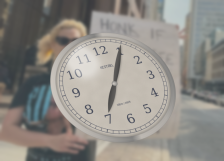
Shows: h=7 m=5
